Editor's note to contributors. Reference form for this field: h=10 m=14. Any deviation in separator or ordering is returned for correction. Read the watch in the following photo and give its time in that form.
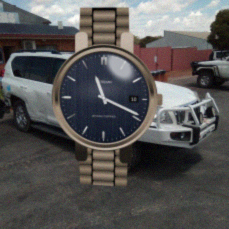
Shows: h=11 m=19
